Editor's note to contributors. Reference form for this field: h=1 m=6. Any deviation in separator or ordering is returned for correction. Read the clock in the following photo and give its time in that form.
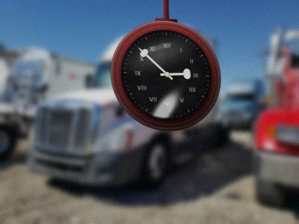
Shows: h=2 m=52
